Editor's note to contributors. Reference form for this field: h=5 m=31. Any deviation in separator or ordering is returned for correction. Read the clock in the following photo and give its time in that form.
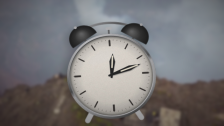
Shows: h=12 m=12
